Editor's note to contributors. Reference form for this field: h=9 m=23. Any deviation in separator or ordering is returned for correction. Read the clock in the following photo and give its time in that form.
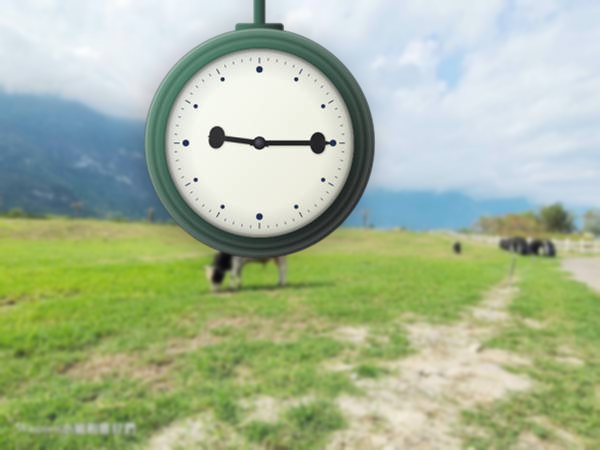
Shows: h=9 m=15
